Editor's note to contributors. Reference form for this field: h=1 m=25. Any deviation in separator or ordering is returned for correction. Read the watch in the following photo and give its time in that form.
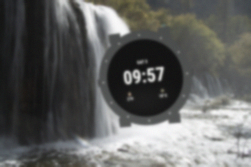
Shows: h=9 m=57
